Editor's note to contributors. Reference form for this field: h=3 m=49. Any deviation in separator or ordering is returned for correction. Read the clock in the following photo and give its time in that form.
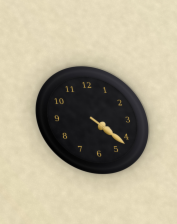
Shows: h=4 m=22
